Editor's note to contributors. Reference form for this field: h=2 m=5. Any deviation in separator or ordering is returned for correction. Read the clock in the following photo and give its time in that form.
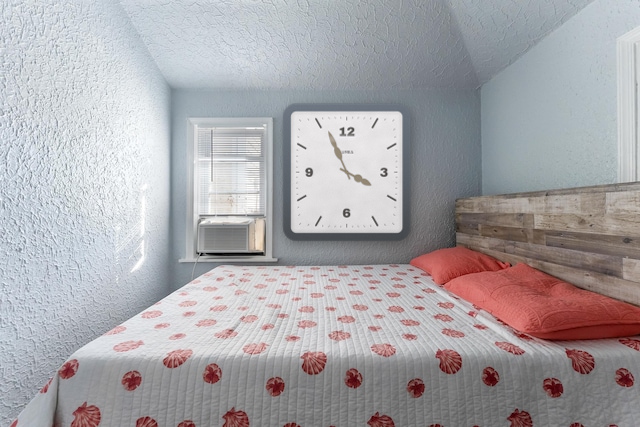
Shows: h=3 m=56
